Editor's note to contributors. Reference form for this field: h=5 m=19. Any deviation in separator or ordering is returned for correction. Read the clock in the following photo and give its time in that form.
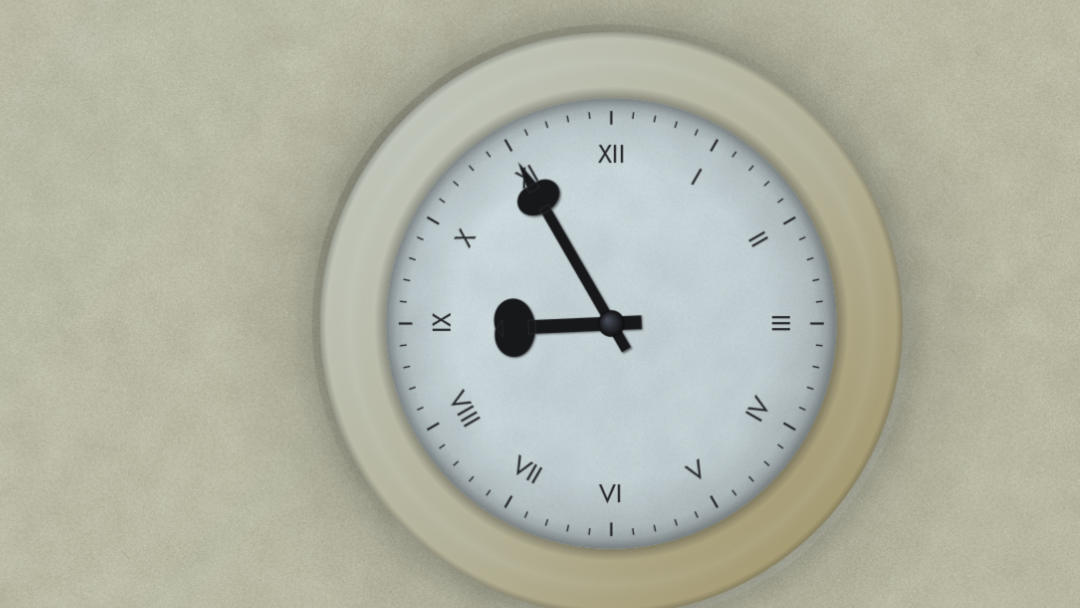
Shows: h=8 m=55
